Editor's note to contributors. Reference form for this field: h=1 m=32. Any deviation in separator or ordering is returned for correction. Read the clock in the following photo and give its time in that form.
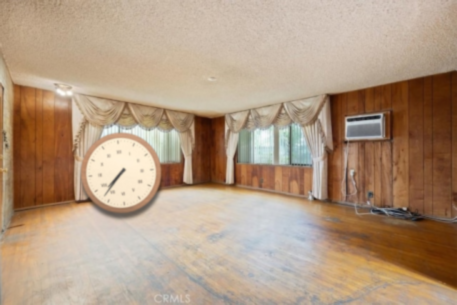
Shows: h=7 m=37
